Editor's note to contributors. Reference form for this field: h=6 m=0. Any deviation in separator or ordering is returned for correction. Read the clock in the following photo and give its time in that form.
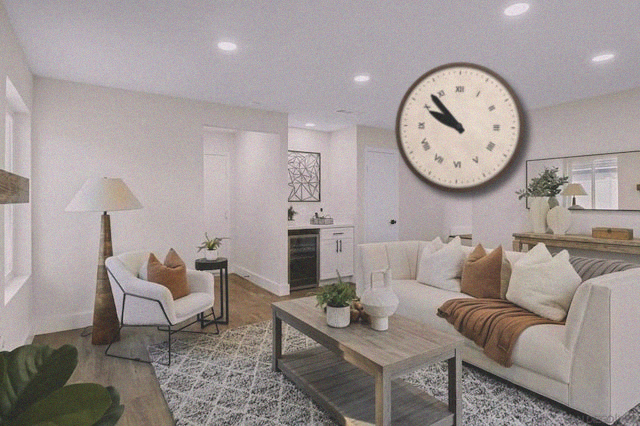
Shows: h=9 m=53
